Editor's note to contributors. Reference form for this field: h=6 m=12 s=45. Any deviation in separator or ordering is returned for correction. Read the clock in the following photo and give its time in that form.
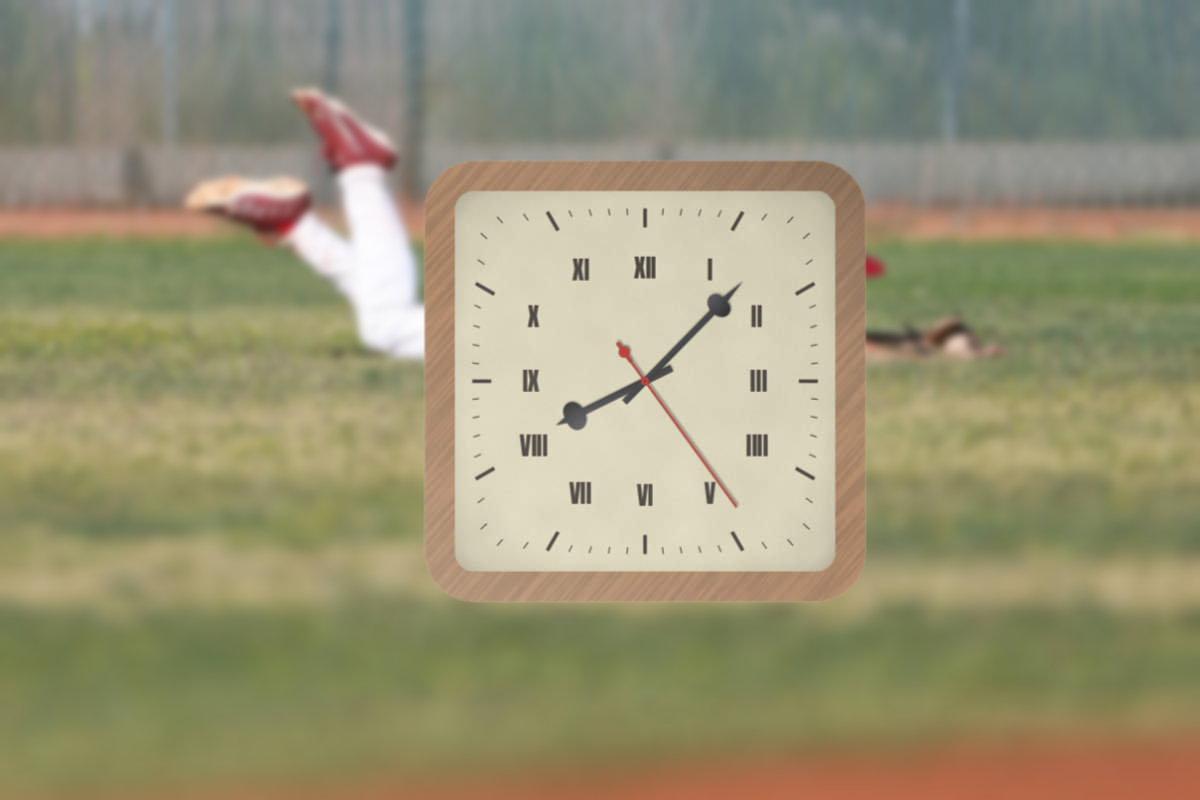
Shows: h=8 m=7 s=24
